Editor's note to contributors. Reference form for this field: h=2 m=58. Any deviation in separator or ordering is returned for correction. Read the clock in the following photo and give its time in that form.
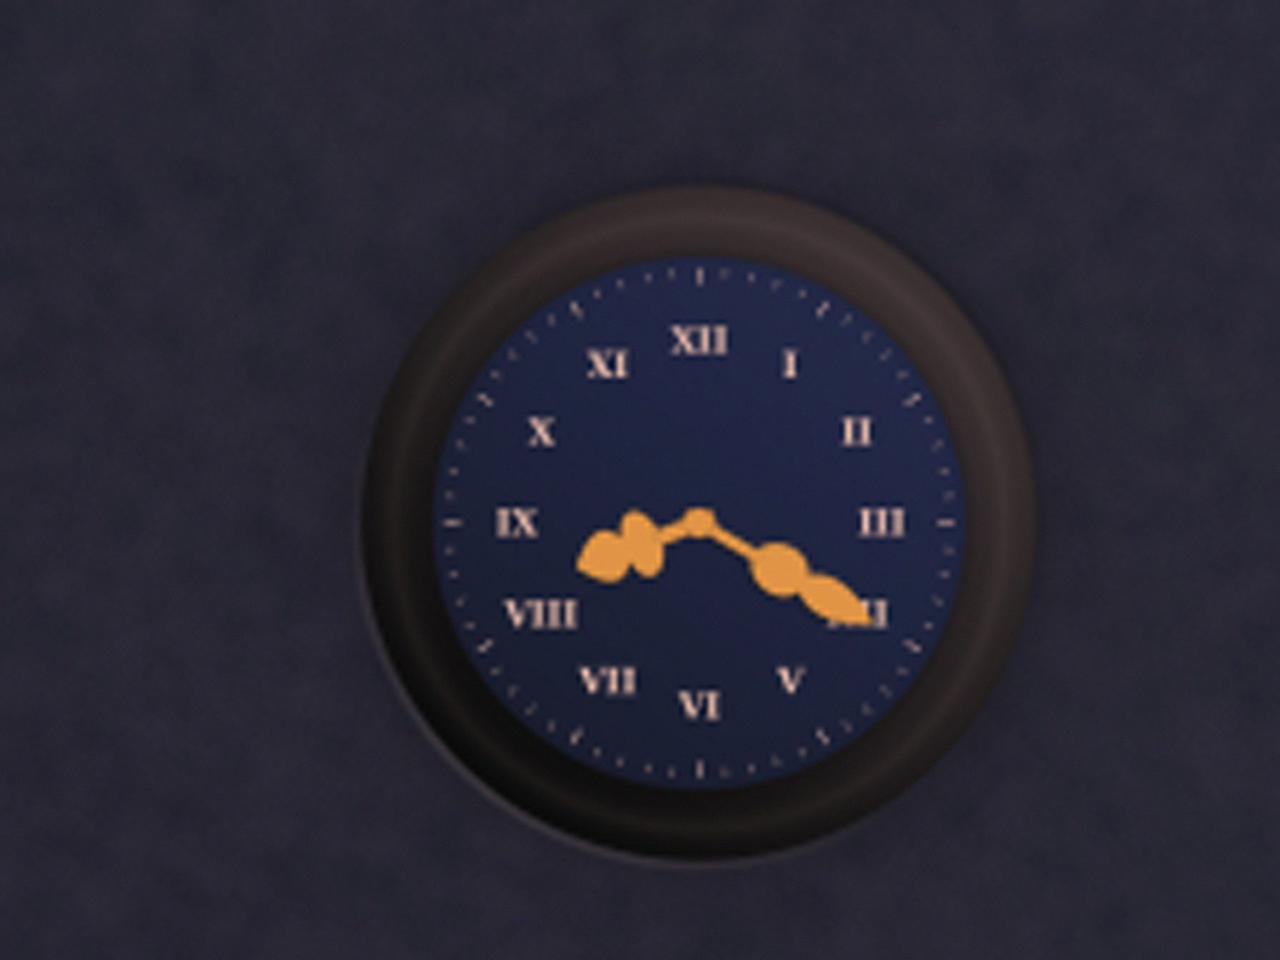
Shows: h=8 m=20
